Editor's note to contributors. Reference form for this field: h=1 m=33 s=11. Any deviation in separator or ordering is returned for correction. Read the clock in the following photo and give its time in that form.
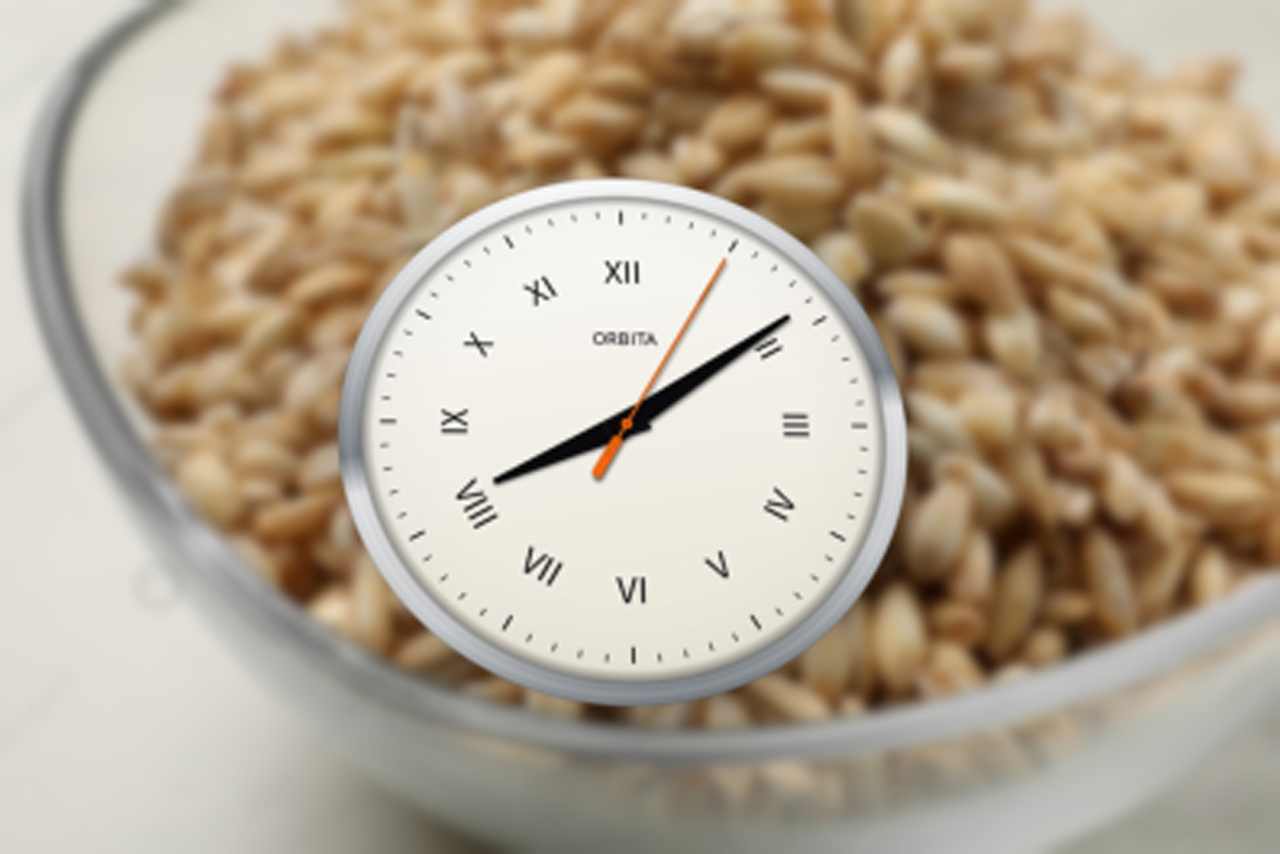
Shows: h=8 m=9 s=5
